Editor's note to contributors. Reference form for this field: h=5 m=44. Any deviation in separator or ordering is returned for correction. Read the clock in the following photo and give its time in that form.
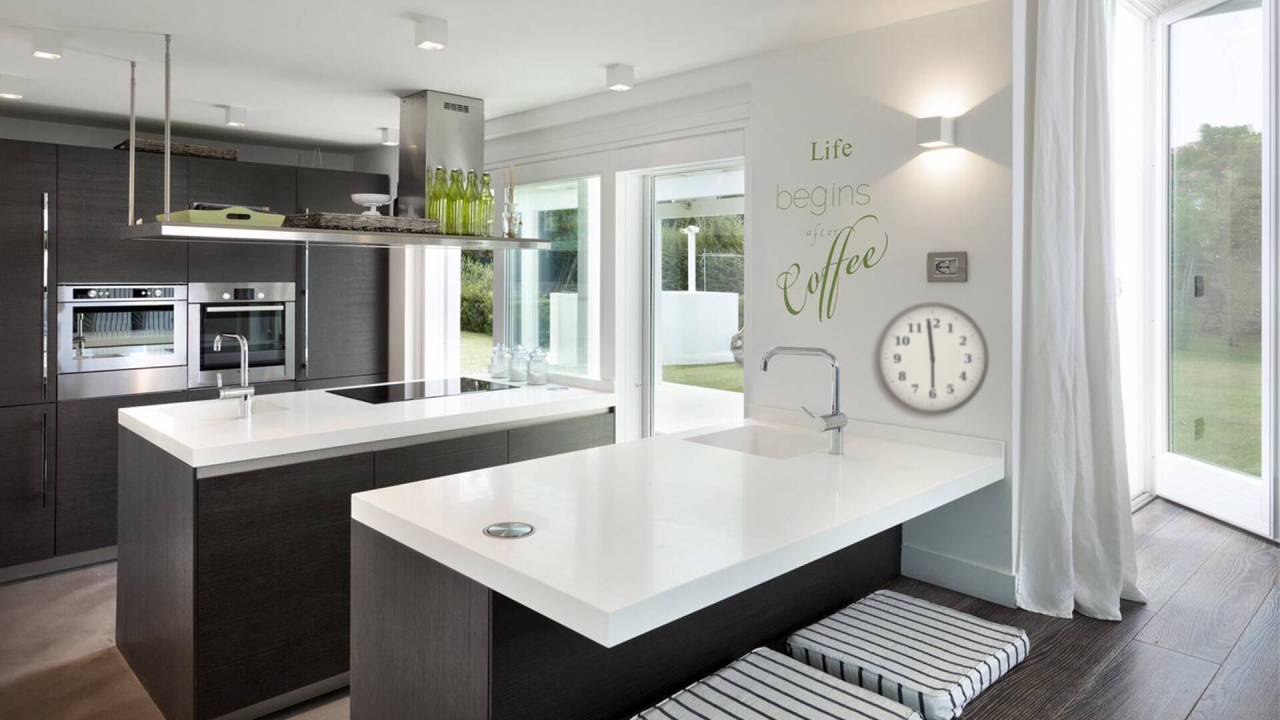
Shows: h=5 m=59
